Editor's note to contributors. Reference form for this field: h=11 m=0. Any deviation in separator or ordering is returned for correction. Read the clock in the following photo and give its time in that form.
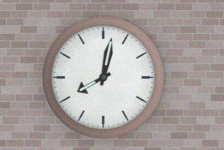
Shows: h=8 m=2
